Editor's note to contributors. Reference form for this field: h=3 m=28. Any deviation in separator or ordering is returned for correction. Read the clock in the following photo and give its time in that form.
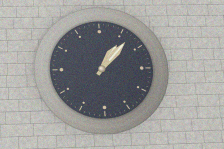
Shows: h=1 m=7
